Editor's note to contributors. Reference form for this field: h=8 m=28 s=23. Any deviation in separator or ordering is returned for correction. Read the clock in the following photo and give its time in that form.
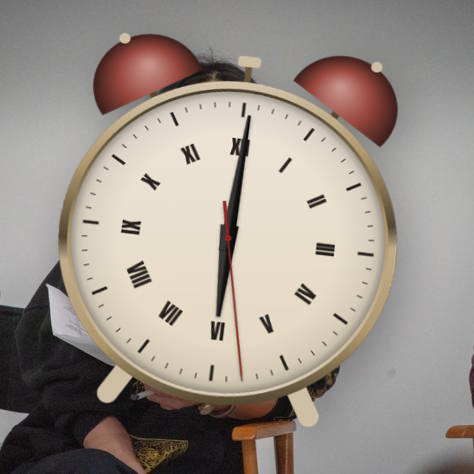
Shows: h=6 m=0 s=28
